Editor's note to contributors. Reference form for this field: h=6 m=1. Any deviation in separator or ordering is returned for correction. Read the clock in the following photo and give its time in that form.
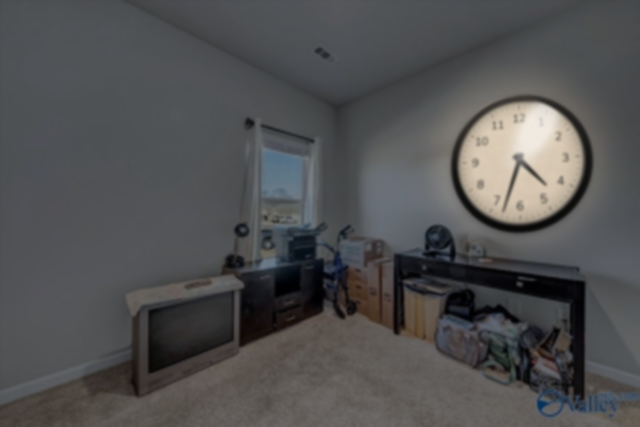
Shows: h=4 m=33
